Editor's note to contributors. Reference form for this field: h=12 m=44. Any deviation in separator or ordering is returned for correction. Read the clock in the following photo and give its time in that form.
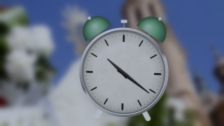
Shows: h=10 m=21
